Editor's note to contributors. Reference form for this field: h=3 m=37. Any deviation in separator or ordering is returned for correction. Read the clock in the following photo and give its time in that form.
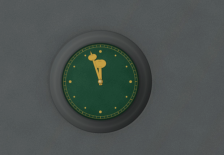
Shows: h=11 m=57
